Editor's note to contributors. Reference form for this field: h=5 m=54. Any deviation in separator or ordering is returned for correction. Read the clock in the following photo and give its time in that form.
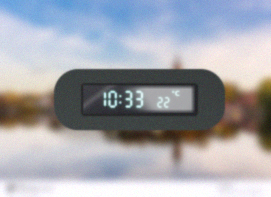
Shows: h=10 m=33
